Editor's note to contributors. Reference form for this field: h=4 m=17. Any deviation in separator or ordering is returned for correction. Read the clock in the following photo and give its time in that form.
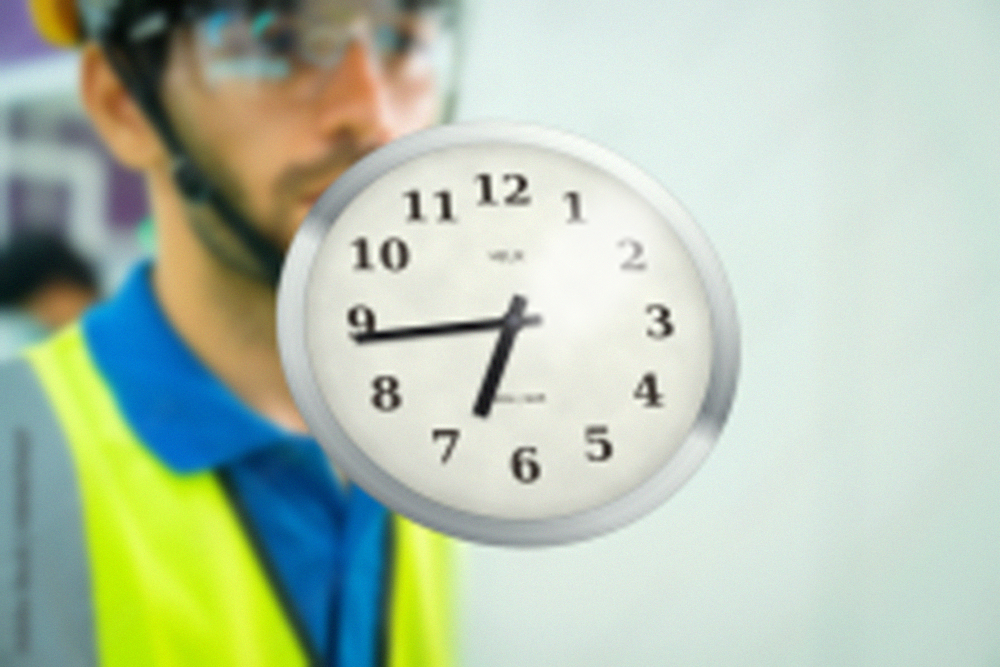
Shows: h=6 m=44
